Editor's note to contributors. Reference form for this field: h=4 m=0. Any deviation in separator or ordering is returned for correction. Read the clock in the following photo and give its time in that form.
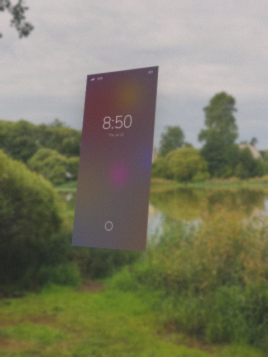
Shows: h=8 m=50
